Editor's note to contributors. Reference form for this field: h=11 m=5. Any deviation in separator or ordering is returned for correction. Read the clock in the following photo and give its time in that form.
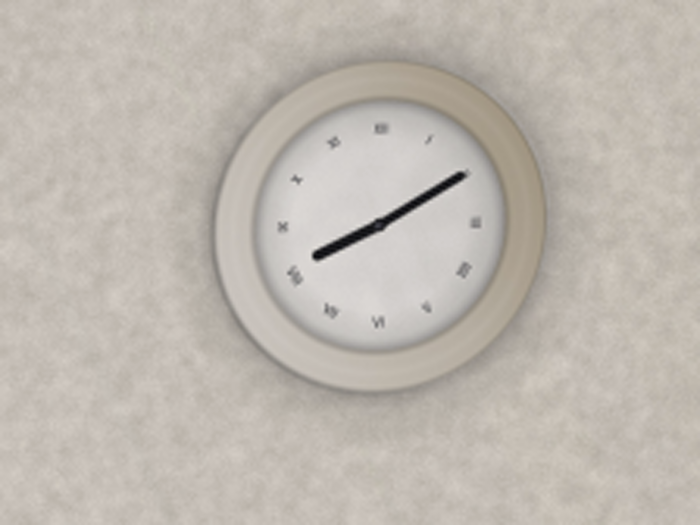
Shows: h=8 m=10
